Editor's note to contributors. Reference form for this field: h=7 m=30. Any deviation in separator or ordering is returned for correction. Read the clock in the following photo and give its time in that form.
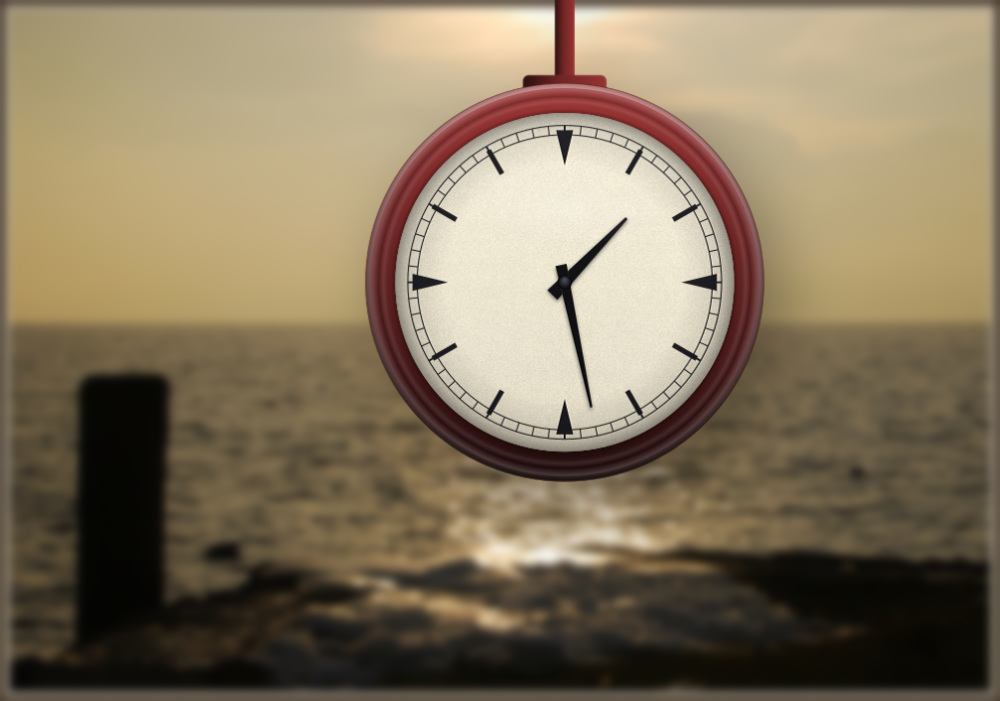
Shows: h=1 m=28
